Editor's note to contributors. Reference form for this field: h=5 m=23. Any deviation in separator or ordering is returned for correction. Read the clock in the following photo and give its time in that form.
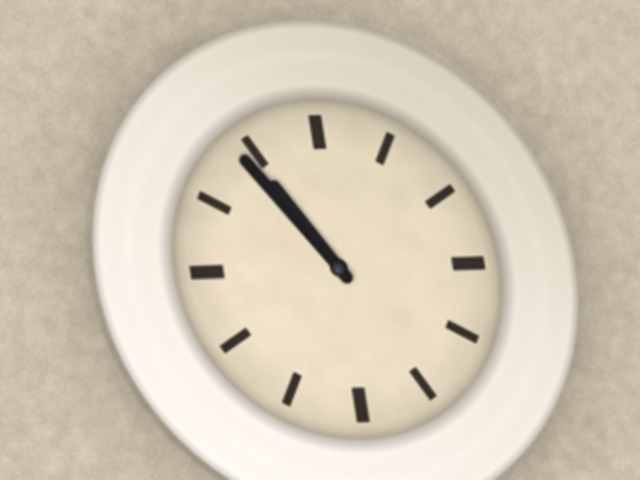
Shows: h=10 m=54
